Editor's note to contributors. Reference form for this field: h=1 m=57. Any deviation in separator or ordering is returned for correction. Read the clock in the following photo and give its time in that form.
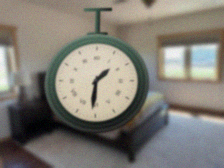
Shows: h=1 m=31
